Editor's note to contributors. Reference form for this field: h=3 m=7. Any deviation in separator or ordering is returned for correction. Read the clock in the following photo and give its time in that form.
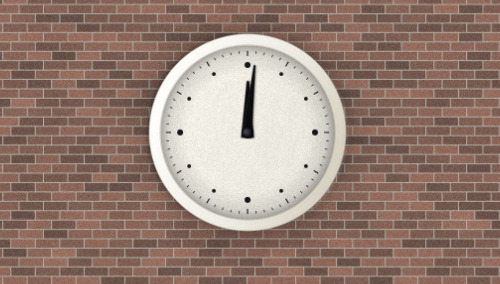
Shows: h=12 m=1
